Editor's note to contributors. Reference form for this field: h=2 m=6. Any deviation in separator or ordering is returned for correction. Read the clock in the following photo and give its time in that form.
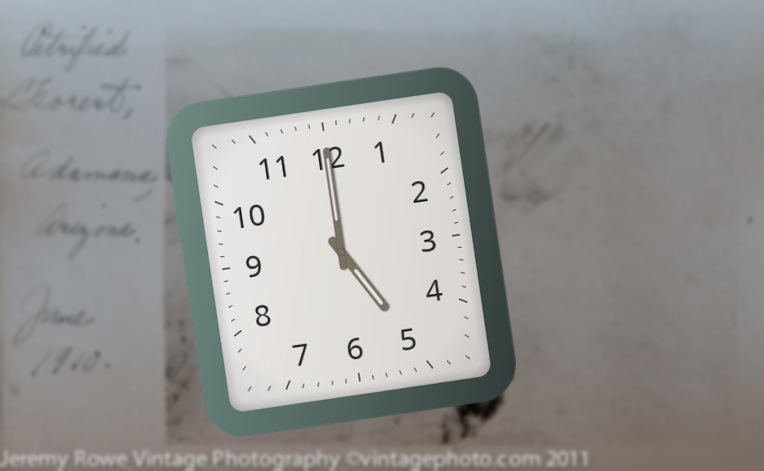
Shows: h=5 m=0
